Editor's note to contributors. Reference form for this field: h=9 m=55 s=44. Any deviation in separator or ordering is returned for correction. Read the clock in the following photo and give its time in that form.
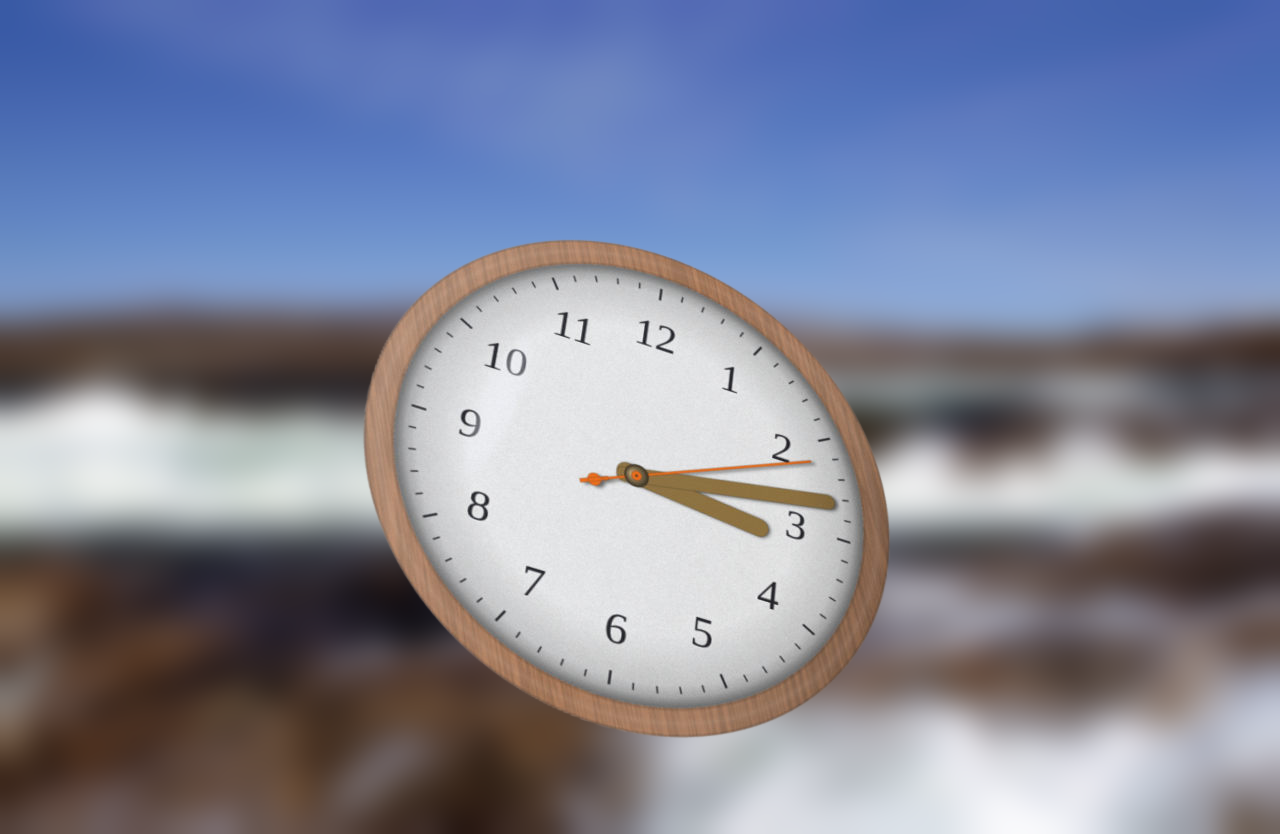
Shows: h=3 m=13 s=11
